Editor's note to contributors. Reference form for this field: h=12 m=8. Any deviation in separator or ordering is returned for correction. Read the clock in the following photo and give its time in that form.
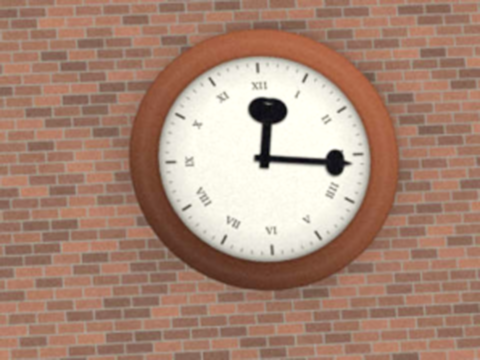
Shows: h=12 m=16
